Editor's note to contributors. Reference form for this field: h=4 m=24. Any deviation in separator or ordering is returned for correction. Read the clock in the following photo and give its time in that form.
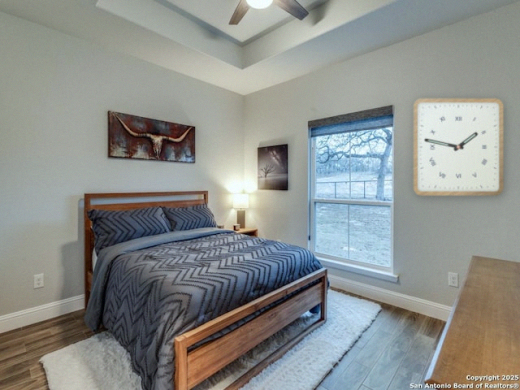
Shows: h=1 m=47
